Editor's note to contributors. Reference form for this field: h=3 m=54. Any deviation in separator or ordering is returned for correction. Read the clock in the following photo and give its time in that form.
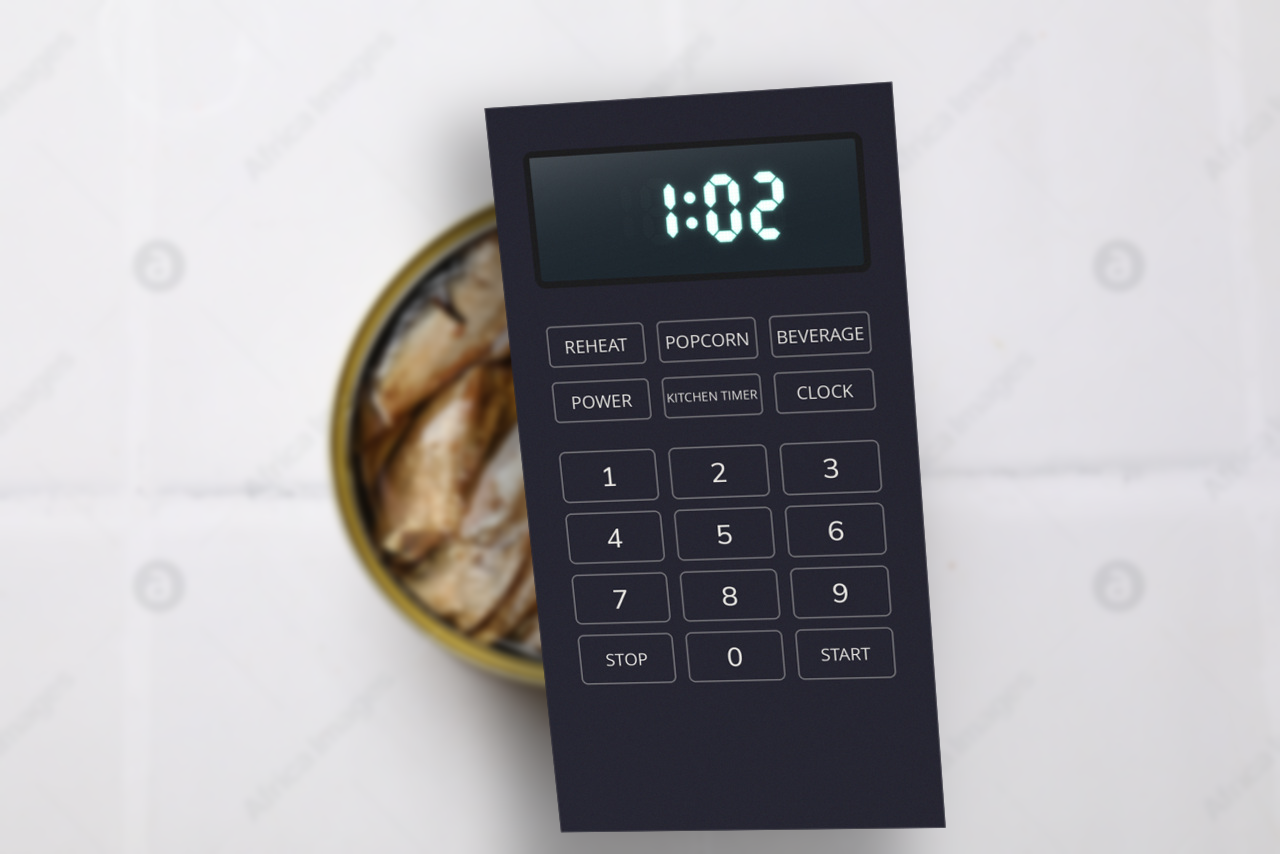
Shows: h=1 m=2
